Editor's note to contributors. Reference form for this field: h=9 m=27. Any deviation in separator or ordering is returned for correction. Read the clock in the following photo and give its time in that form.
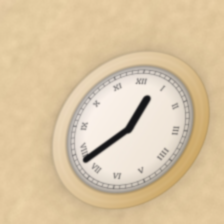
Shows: h=12 m=38
